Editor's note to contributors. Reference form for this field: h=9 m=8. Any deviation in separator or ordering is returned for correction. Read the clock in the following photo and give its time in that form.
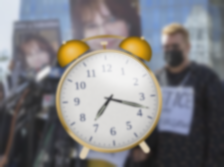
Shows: h=7 m=18
